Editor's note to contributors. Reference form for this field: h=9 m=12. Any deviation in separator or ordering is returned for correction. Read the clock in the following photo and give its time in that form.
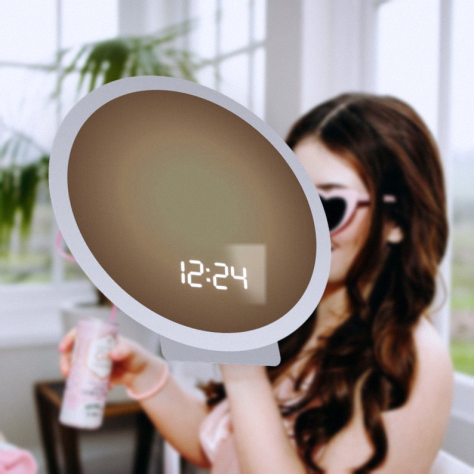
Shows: h=12 m=24
